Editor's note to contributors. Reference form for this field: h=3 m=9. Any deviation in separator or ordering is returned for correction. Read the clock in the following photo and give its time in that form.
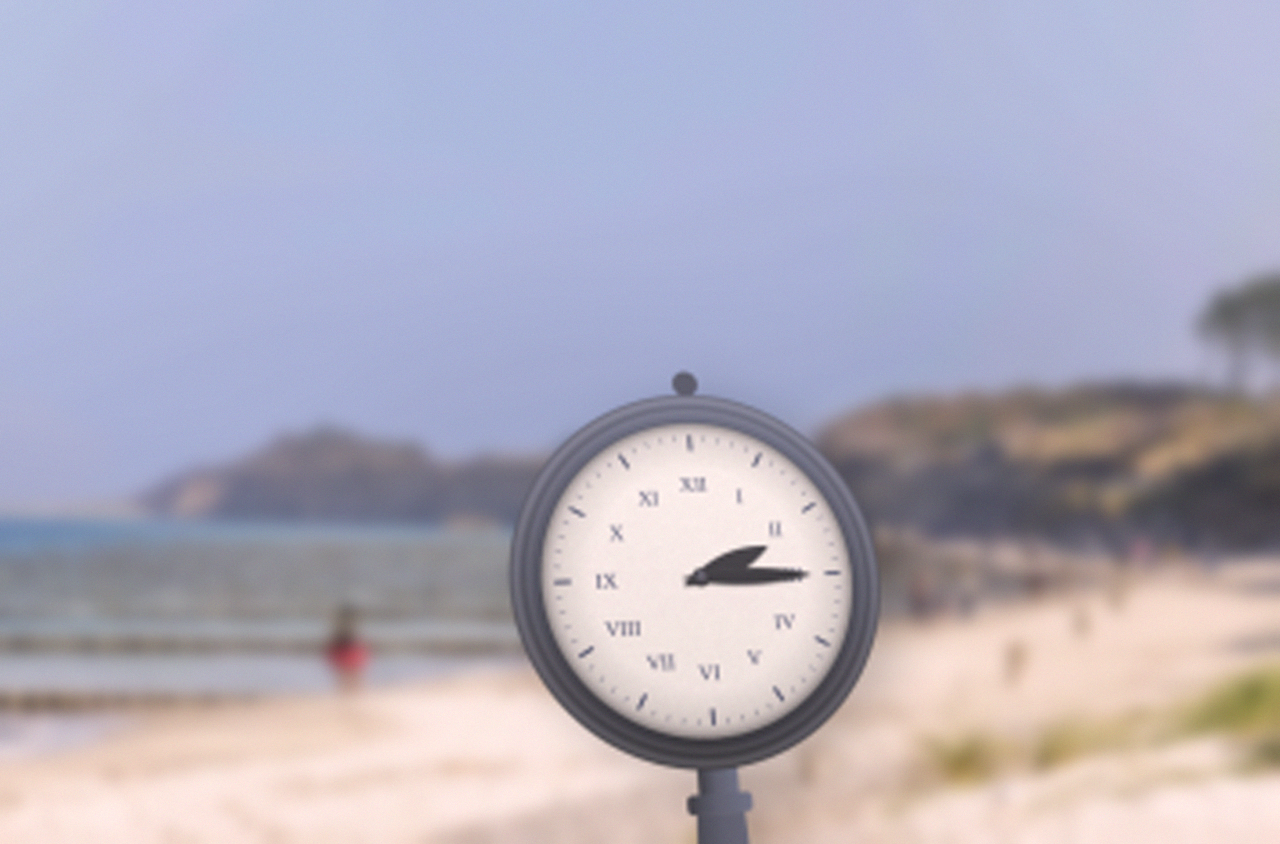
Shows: h=2 m=15
